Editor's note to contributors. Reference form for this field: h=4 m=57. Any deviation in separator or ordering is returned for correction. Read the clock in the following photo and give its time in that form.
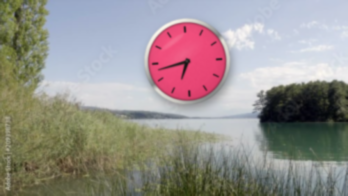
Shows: h=6 m=43
